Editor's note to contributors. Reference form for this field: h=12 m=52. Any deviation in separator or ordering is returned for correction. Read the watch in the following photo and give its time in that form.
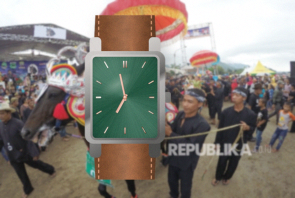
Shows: h=6 m=58
